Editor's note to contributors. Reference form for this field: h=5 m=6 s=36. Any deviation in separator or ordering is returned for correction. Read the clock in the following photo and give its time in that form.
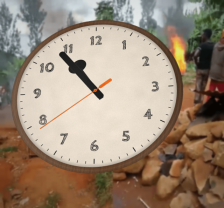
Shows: h=10 m=53 s=39
